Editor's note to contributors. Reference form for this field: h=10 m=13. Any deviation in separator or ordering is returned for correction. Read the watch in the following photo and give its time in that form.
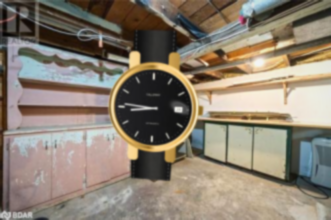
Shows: h=8 m=46
